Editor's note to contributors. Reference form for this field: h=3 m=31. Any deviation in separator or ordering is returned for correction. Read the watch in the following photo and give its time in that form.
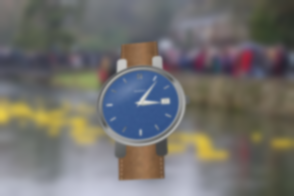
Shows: h=3 m=6
